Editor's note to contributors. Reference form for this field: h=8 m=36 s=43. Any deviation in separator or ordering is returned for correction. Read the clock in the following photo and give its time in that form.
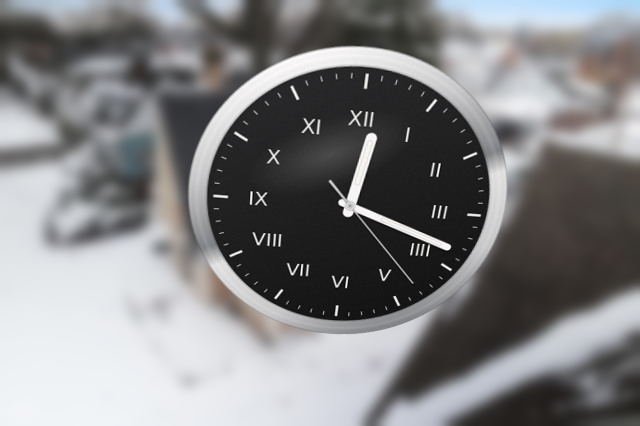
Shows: h=12 m=18 s=23
